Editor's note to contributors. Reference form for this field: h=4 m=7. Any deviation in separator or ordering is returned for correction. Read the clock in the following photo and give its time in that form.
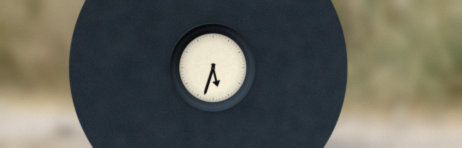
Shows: h=5 m=33
